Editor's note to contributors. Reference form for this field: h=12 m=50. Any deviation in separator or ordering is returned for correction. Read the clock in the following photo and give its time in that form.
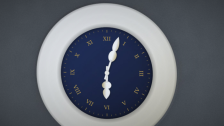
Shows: h=6 m=3
